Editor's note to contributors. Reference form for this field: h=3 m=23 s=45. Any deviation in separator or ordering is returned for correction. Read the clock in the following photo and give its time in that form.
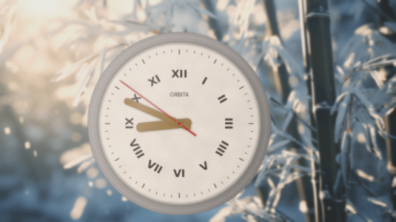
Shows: h=8 m=48 s=51
